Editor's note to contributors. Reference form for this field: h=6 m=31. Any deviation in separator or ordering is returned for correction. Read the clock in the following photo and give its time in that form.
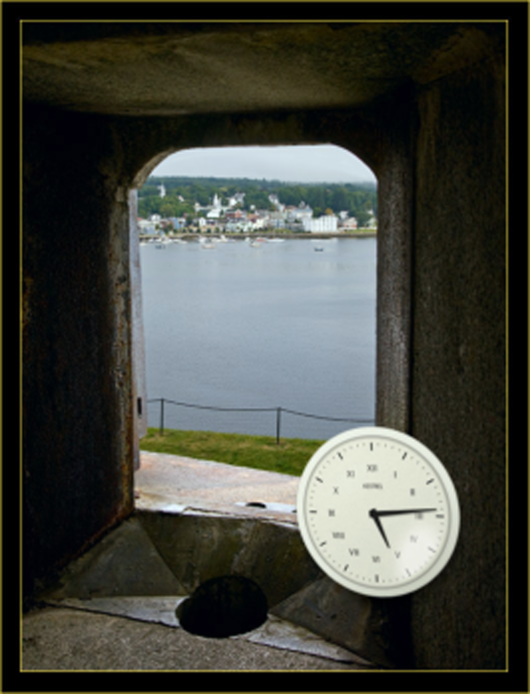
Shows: h=5 m=14
